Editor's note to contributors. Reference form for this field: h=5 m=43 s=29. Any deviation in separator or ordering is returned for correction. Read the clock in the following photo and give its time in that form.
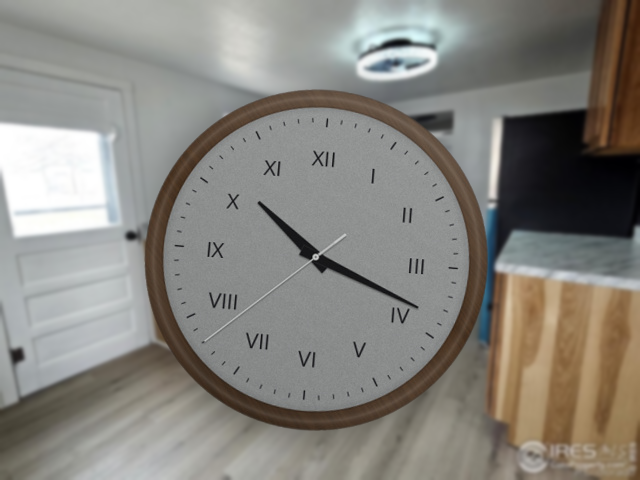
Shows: h=10 m=18 s=38
